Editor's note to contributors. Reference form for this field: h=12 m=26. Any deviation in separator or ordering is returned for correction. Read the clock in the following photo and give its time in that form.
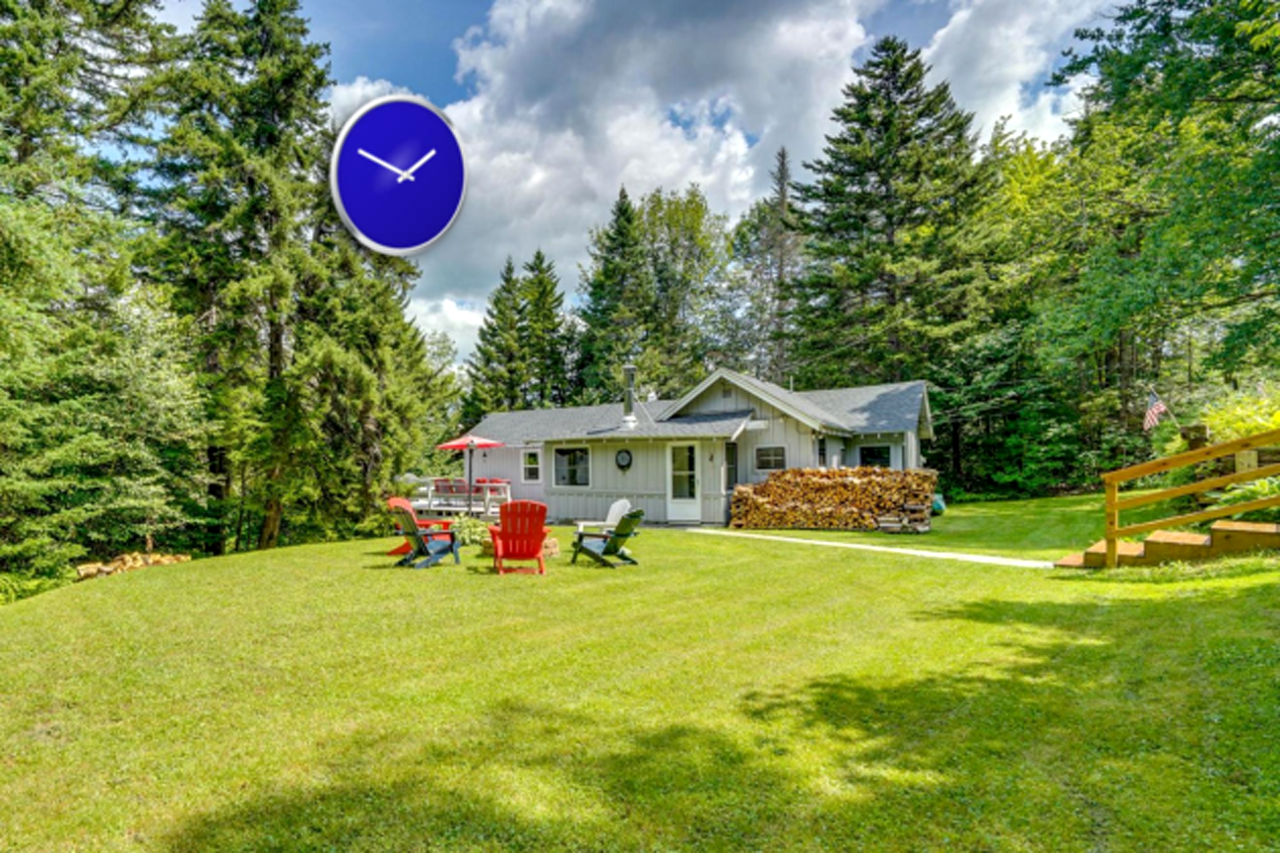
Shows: h=1 m=49
